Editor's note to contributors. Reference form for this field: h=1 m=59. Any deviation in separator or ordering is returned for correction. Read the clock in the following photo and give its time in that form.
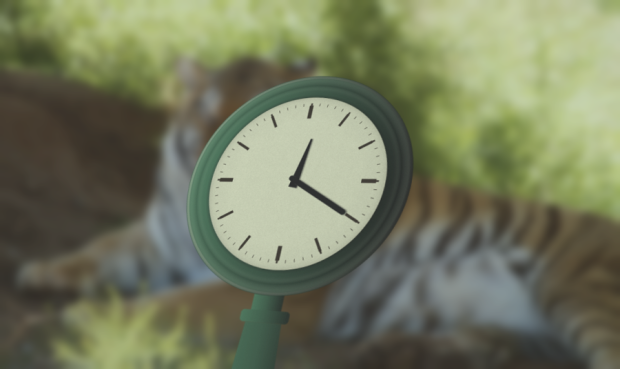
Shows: h=12 m=20
